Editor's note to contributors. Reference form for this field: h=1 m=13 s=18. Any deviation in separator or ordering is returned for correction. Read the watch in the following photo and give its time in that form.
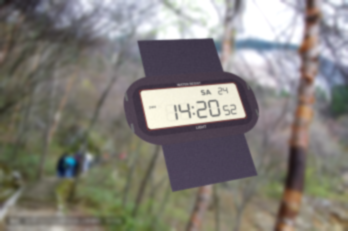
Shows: h=14 m=20 s=52
